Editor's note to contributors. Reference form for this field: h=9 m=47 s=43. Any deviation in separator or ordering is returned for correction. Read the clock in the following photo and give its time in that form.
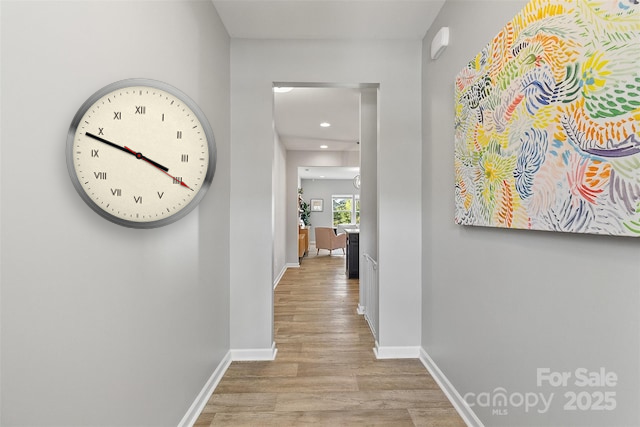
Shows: h=3 m=48 s=20
